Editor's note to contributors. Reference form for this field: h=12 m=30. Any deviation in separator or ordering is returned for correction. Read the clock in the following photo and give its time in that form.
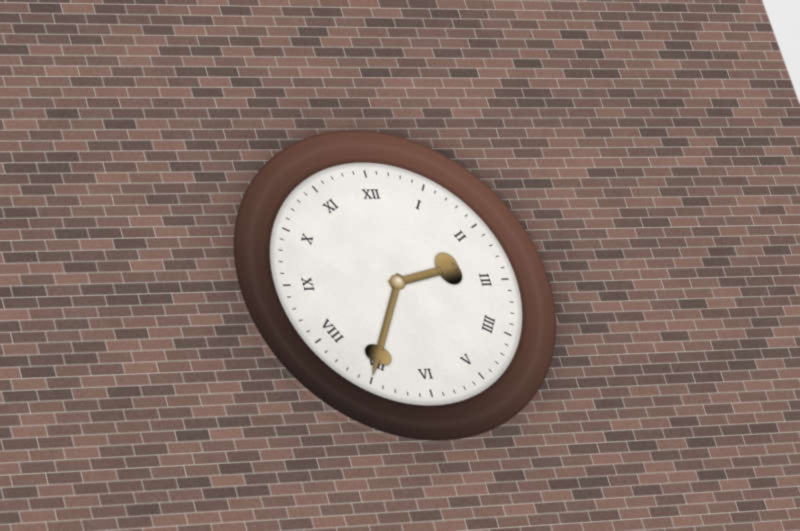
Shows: h=2 m=35
